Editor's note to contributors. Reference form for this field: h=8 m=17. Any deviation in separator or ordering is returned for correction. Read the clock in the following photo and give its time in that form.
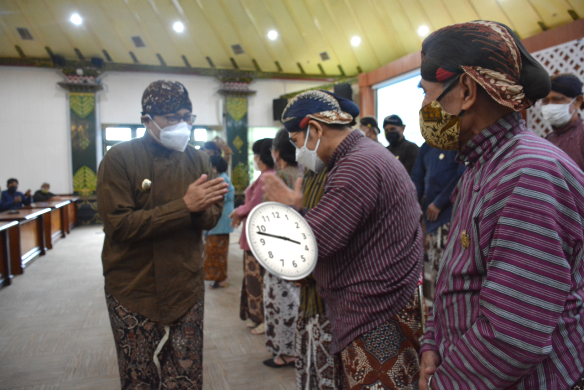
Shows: h=3 m=48
